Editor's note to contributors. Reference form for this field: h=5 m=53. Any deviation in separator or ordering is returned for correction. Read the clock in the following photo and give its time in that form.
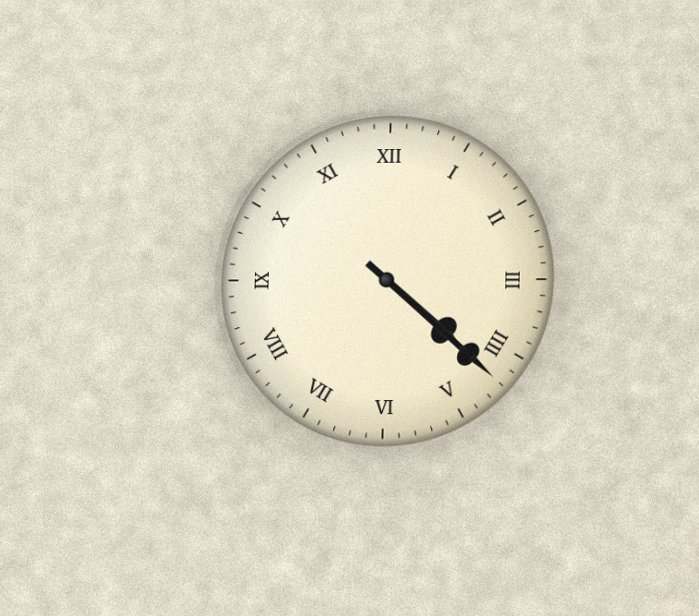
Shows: h=4 m=22
